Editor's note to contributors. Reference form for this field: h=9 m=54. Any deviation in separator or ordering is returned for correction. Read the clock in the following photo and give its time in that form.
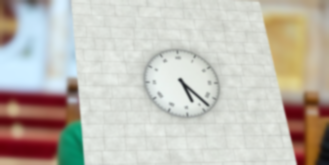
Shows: h=5 m=23
